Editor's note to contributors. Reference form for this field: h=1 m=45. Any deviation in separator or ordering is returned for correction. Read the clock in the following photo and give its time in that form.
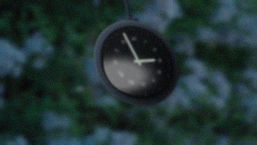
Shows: h=2 m=57
